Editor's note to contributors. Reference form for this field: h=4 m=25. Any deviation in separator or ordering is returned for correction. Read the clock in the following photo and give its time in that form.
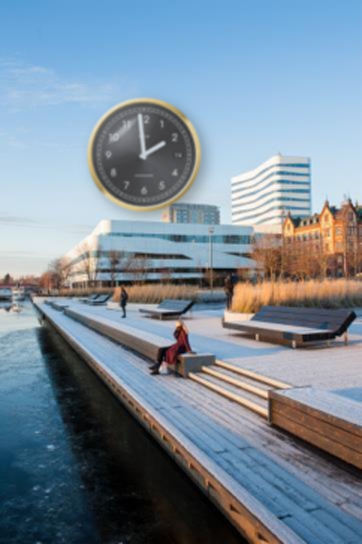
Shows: h=1 m=59
